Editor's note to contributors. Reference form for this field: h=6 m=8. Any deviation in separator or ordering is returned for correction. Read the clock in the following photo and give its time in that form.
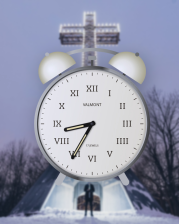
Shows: h=8 m=35
